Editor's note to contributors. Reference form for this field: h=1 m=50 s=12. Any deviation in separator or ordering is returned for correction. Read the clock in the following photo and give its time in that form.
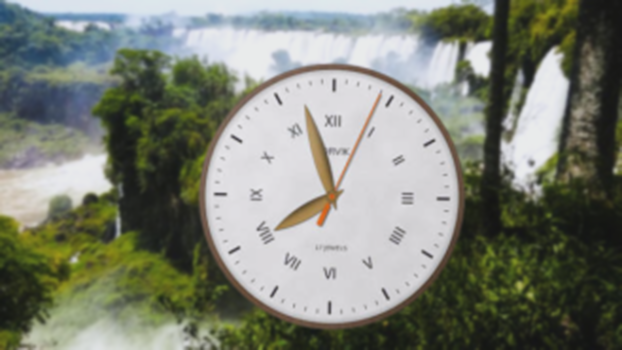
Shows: h=7 m=57 s=4
